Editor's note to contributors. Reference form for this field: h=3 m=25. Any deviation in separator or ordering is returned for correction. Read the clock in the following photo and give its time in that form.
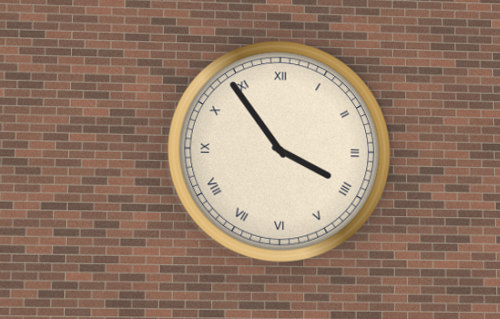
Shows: h=3 m=54
